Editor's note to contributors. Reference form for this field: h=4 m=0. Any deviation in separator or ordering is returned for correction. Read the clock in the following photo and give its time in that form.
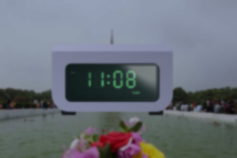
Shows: h=11 m=8
